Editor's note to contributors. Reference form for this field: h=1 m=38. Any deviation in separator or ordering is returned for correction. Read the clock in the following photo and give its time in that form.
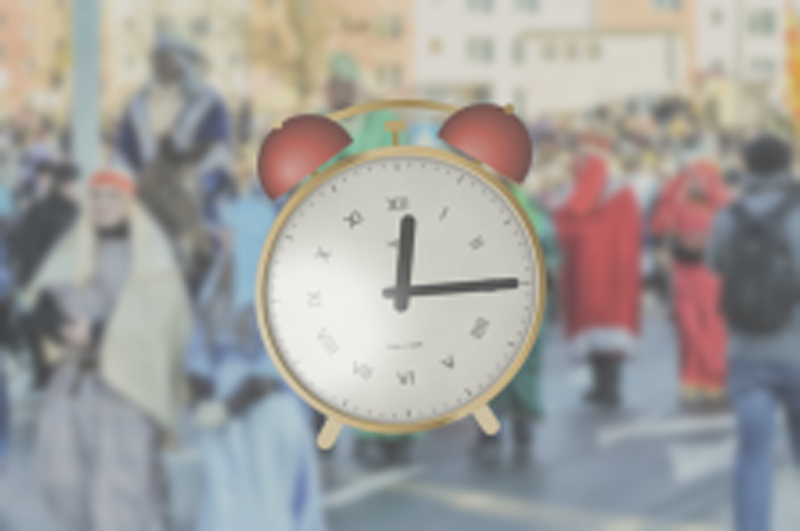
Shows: h=12 m=15
